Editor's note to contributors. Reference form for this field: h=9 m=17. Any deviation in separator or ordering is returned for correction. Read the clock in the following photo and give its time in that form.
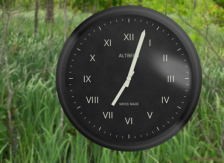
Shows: h=7 m=3
